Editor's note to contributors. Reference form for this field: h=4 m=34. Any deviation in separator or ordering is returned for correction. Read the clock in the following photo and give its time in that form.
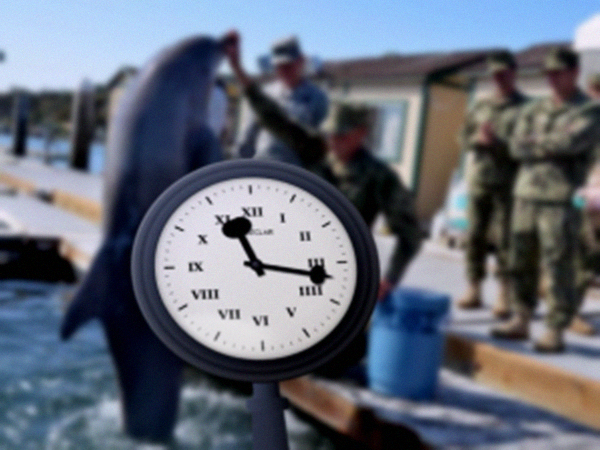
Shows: h=11 m=17
